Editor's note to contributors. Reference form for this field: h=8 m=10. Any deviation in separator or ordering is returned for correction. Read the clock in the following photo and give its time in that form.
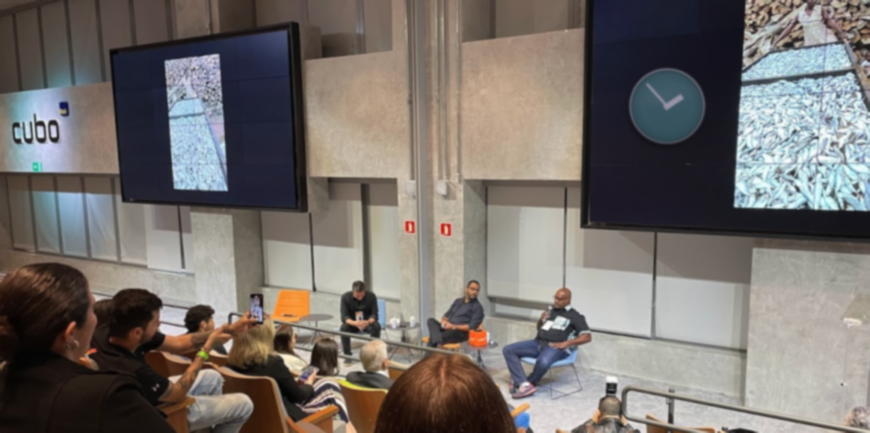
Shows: h=1 m=53
